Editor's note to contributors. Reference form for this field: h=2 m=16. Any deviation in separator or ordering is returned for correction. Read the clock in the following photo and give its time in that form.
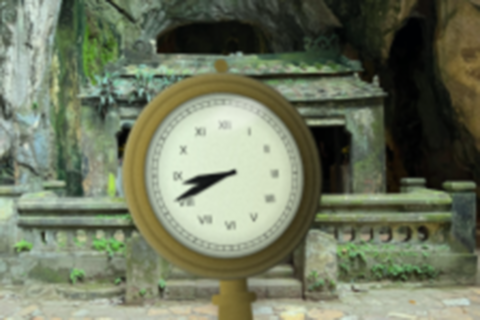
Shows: h=8 m=41
